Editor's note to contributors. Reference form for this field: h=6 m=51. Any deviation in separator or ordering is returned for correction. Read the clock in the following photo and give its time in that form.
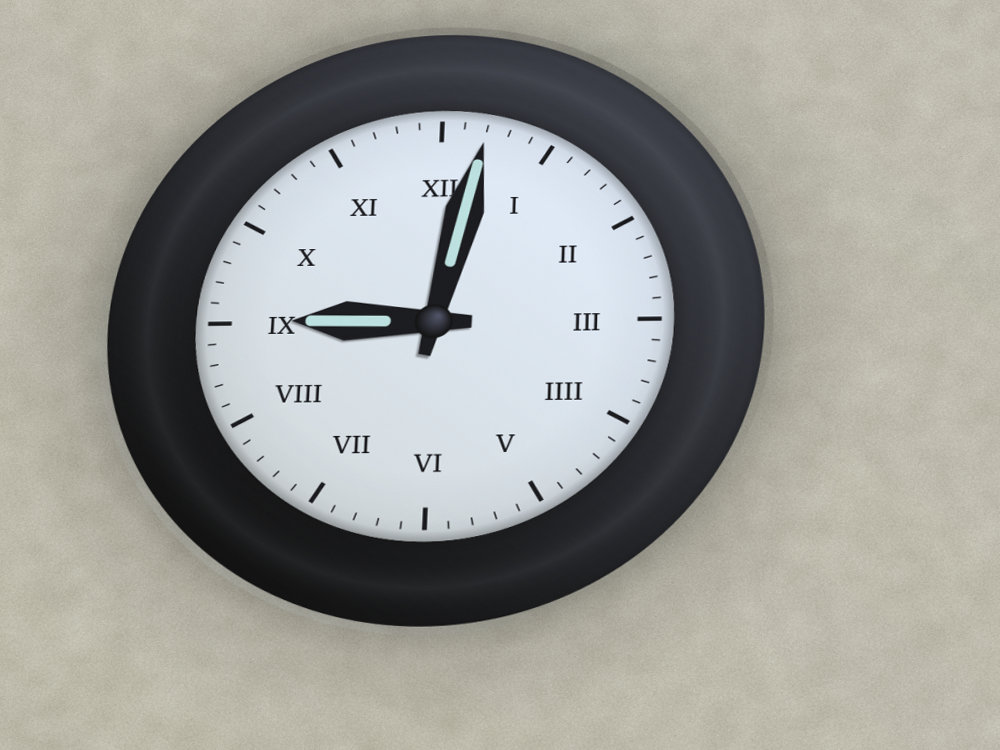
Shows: h=9 m=2
